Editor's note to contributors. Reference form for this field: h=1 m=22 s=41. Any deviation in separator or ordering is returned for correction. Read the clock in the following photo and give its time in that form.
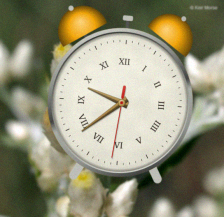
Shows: h=9 m=38 s=31
